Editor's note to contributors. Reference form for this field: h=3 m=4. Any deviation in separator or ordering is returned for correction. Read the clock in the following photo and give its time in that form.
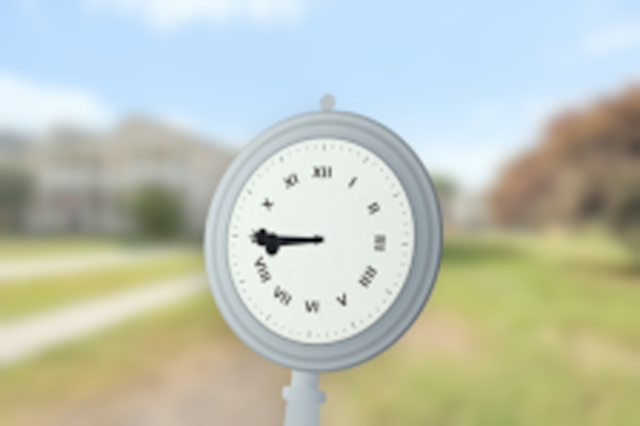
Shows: h=8 m=45
